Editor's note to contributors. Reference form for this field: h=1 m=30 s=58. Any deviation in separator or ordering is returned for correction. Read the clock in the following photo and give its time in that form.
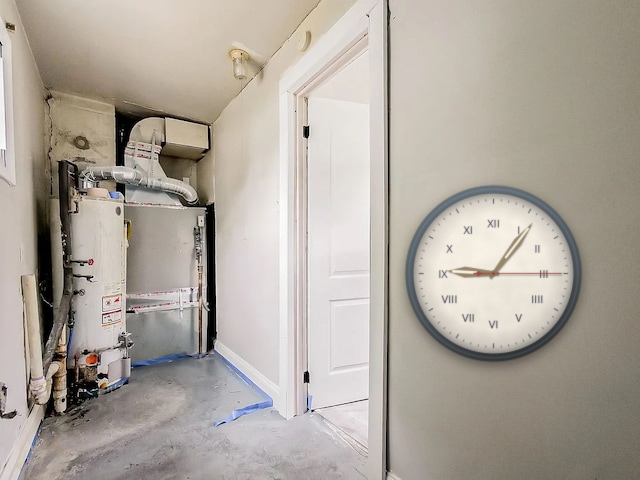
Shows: h=9 m=6 s=15
